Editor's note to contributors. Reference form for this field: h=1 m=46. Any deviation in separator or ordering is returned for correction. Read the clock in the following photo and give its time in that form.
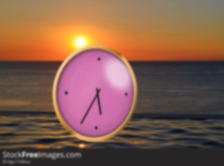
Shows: h=5 m=35
